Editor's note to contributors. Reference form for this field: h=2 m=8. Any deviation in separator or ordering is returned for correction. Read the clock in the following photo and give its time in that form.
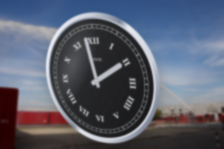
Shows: h=1 m=58
